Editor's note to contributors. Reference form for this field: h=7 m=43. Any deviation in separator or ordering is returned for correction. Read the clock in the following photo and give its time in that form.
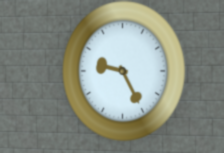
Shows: h=9 m=25
